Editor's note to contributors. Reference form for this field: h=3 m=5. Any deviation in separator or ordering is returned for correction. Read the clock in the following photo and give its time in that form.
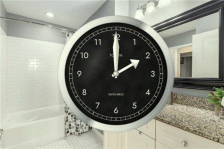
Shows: h=2 m=0
